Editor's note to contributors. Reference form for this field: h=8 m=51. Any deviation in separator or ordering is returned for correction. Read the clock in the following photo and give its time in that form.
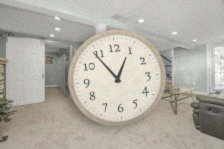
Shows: h=12 m=54
